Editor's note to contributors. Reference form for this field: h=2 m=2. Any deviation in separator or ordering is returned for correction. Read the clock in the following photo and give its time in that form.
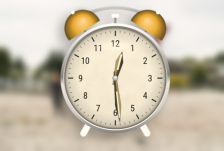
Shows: h=12 m=29
